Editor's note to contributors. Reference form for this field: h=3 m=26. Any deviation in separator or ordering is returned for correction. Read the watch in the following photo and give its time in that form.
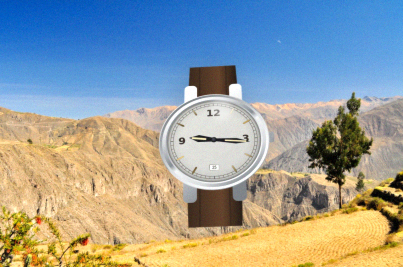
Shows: h=9 m=16
